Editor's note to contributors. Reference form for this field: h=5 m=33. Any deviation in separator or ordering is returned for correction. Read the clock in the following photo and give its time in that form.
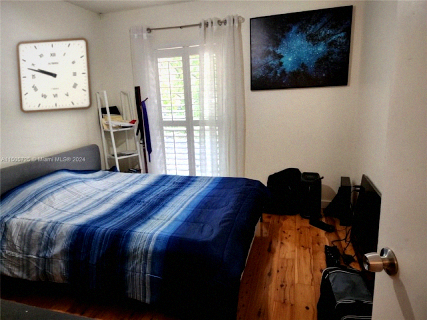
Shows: h=9 m=48
